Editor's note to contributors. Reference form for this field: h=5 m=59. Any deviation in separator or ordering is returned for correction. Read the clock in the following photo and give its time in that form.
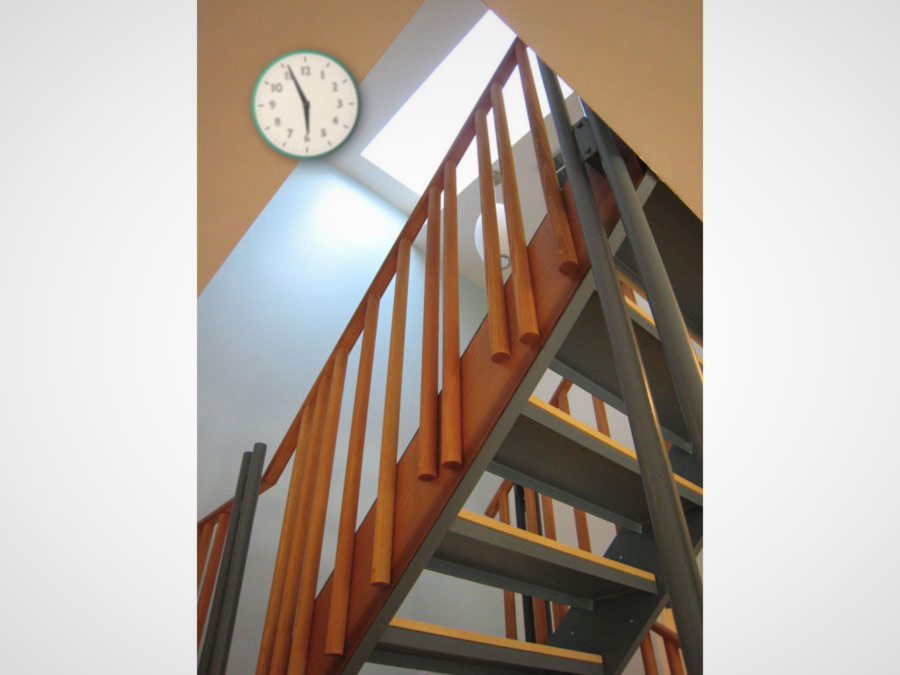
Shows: h=5 m=56
